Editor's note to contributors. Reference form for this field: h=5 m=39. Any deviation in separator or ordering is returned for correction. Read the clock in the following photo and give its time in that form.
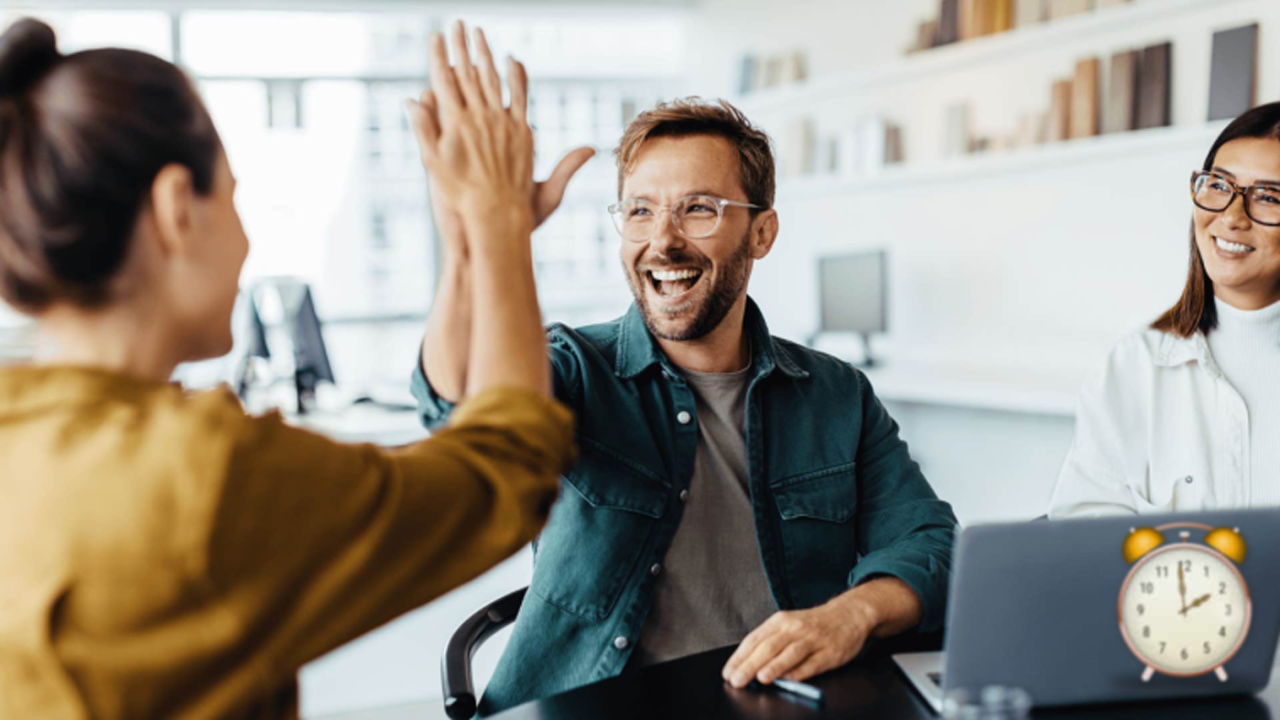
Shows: h=1 m=59
